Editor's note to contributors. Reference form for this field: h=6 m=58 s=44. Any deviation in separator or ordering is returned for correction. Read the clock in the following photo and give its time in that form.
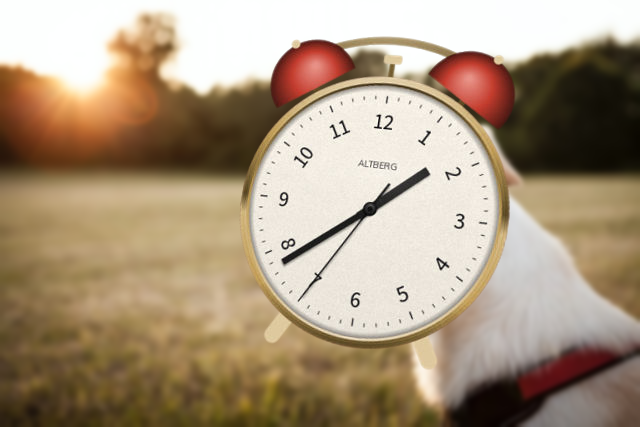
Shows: h=1 m=38 s=35
